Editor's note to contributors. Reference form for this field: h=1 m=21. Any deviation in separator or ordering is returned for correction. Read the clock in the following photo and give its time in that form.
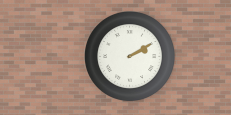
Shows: h=2 m=10
